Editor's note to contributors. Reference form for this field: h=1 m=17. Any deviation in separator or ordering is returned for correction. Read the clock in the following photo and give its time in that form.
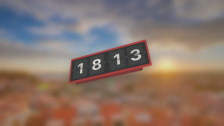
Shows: h=18 m=13
